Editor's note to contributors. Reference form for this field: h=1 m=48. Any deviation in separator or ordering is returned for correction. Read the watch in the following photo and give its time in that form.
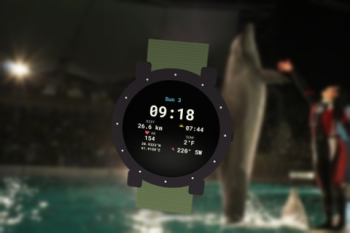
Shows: h=9 m=18
